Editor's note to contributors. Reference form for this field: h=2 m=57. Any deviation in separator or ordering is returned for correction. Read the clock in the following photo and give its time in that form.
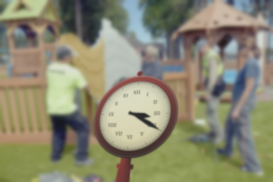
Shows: h=3 m=20
